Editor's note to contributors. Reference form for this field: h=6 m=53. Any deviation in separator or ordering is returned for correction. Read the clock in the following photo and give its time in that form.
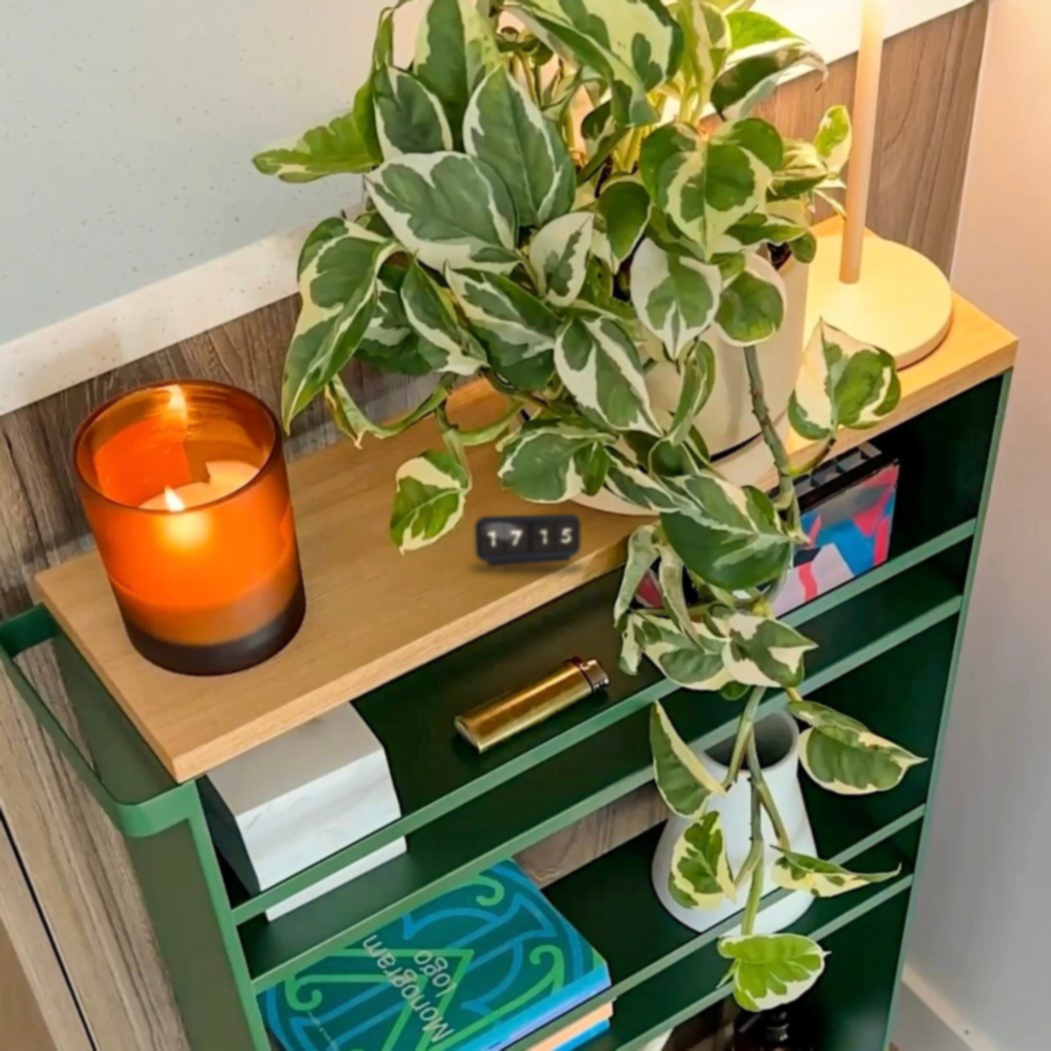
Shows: h=17 m=15
